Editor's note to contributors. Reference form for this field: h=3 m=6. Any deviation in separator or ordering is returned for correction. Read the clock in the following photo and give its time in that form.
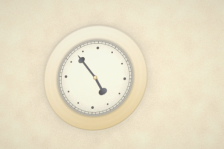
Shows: h=4 m=53
